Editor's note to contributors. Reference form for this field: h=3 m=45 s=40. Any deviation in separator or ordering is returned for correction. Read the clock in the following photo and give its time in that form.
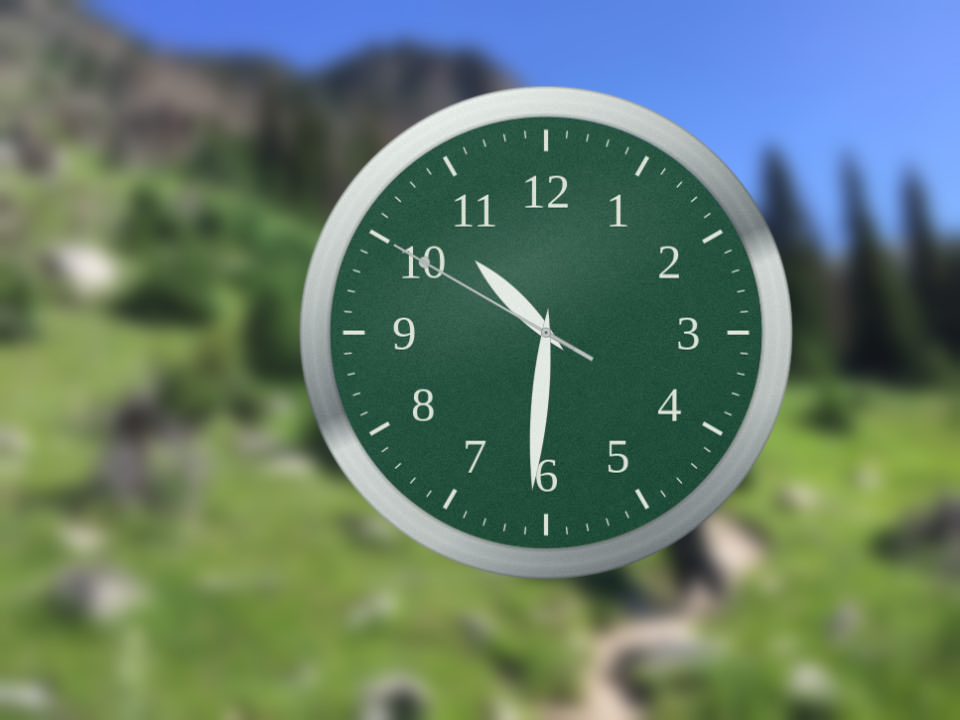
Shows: h=10 m=30 s=50
